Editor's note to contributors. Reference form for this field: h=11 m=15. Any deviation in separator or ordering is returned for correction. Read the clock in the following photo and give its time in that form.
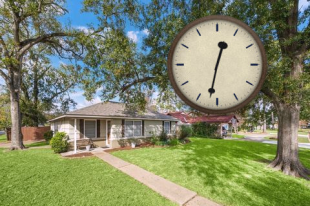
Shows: h=12 m=32
